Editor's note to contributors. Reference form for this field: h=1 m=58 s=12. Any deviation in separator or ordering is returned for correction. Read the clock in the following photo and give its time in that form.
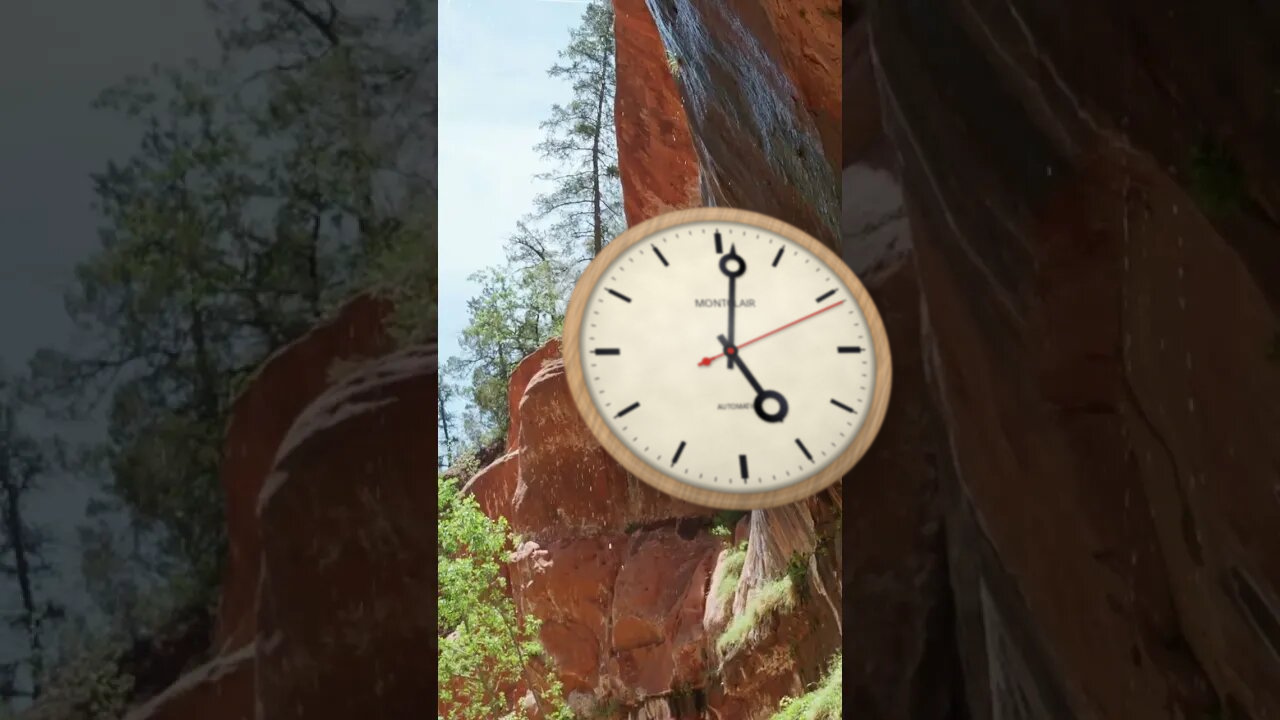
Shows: h=5 m=1 s=11
